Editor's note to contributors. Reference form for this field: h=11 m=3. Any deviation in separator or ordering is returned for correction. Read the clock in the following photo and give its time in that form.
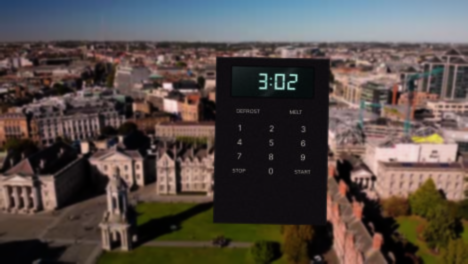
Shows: h=3 m=2
